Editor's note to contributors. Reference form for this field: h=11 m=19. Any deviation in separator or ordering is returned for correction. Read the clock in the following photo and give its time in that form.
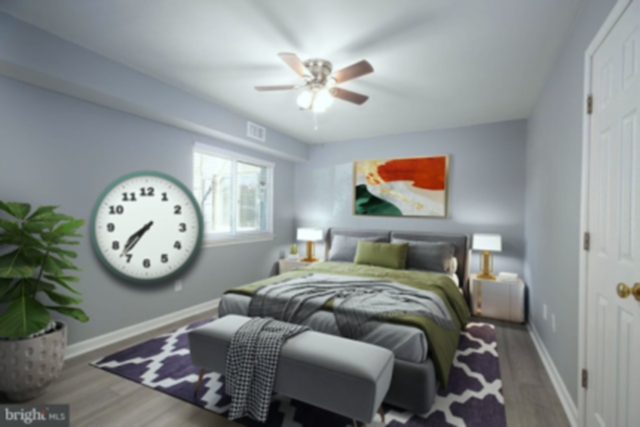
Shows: h=7 m=37
